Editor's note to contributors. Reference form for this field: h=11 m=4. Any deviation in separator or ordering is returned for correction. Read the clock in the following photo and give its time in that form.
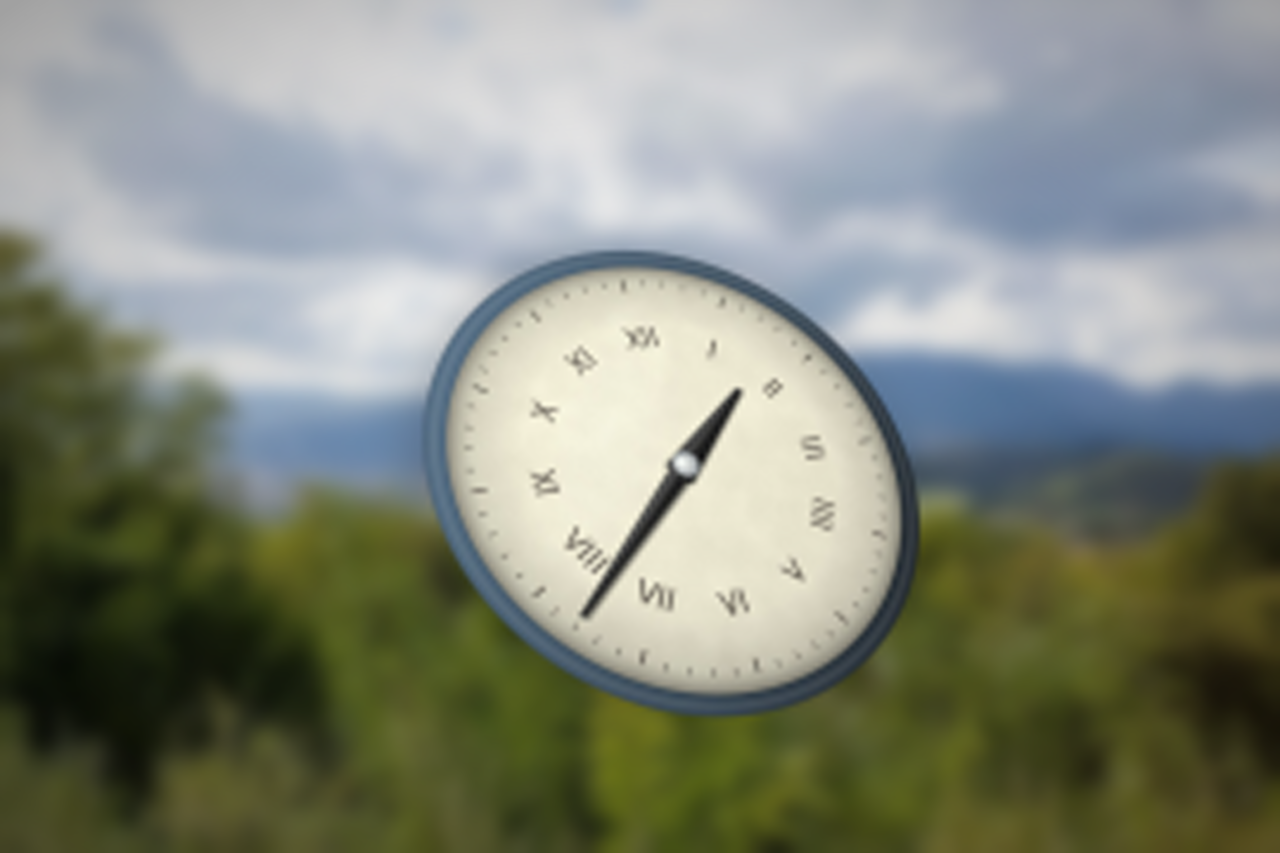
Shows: h=1 m=38
